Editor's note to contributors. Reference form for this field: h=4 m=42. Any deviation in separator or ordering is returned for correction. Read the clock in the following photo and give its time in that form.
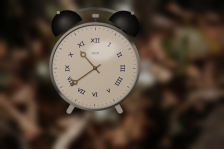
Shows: h=10 m=39
